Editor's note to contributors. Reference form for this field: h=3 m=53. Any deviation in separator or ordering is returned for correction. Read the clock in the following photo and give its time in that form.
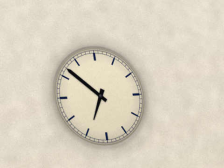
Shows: h=6 m=52
